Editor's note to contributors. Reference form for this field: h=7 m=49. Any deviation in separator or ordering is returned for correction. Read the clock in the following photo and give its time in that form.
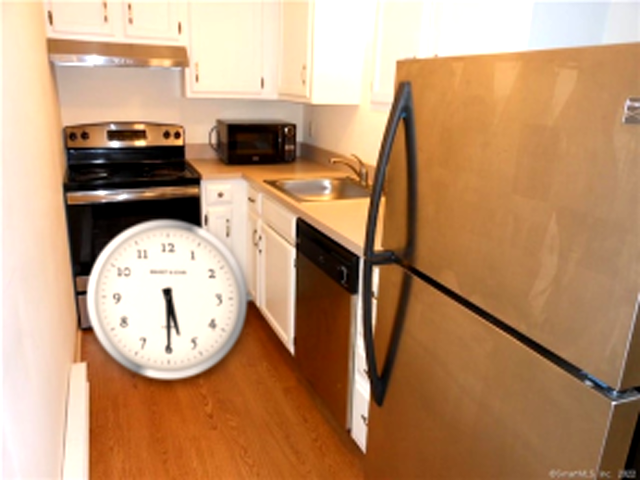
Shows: h=5 m=30
